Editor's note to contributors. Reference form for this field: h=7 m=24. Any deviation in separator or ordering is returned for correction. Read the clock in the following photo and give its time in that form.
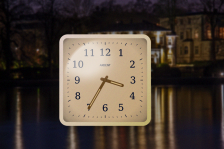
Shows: h=3 m=35
